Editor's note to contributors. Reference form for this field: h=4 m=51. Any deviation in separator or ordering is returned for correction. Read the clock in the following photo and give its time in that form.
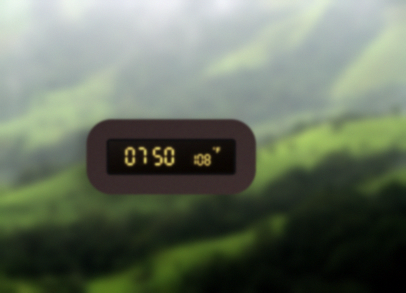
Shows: h=7 m=50
